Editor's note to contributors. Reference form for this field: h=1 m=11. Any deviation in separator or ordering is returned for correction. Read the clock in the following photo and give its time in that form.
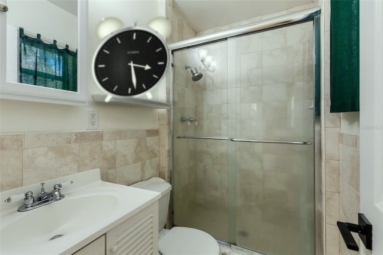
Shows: h=3 m=28
